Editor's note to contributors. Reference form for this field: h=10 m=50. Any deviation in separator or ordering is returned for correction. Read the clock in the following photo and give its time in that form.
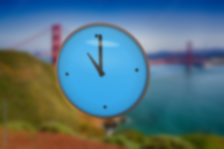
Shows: h=11 m=1
